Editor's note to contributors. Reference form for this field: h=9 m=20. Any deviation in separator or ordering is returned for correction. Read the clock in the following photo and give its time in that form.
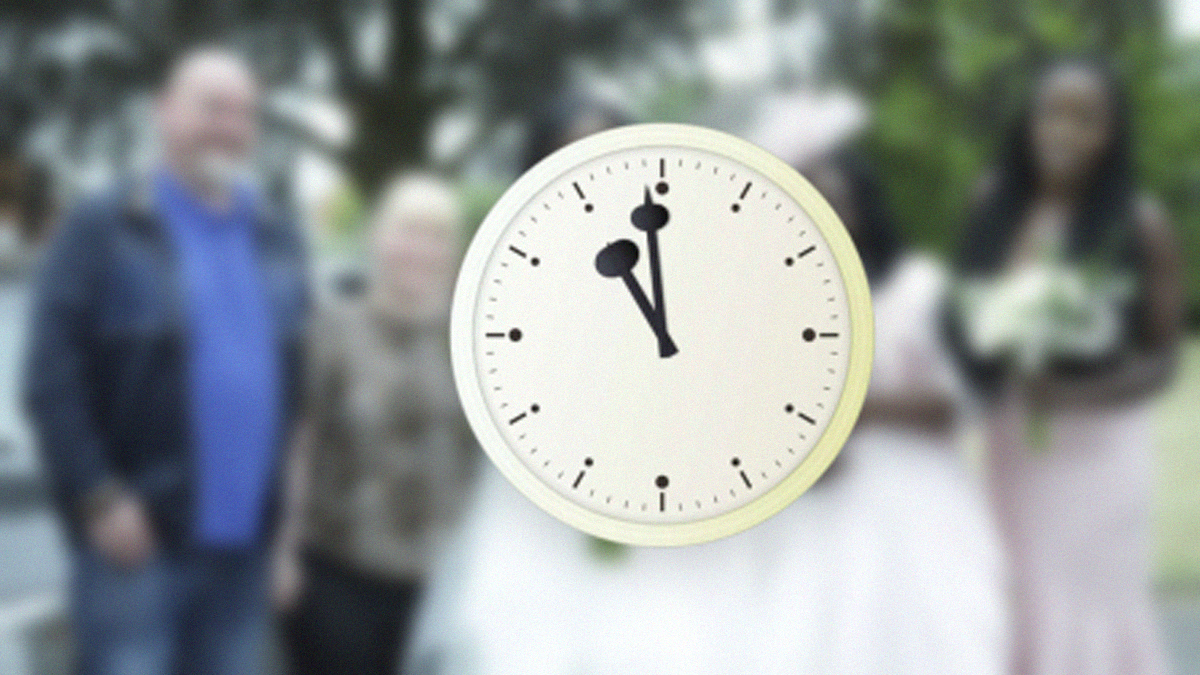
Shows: h=10 m=59
